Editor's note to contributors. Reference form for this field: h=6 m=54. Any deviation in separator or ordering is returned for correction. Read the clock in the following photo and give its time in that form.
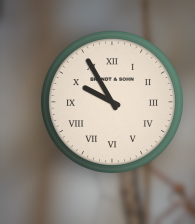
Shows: h=9 m=55
